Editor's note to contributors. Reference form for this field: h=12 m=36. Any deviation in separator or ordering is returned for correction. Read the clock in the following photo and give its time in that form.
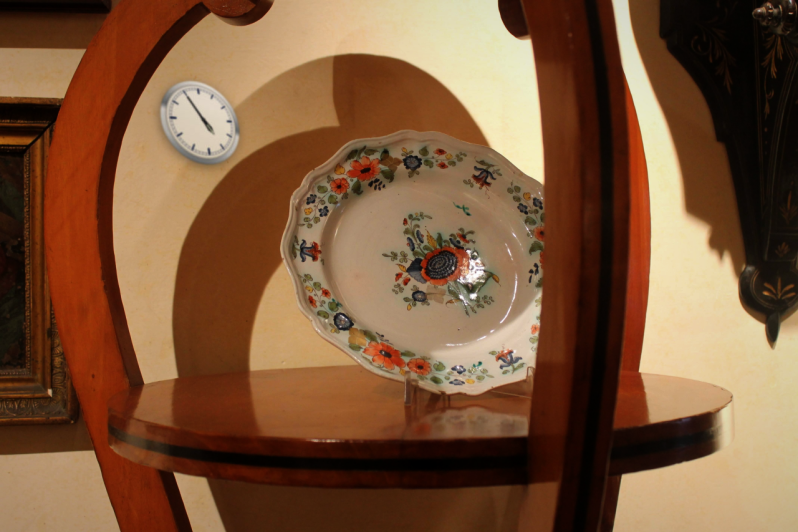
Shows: h=4 m=55
